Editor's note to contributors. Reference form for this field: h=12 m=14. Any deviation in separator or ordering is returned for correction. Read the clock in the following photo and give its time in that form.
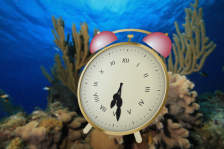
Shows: h=6 m=29
